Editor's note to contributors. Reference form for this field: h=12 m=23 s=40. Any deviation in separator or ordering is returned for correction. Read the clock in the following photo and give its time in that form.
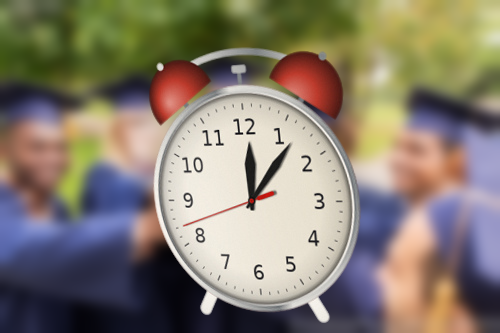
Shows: h=12 m=6 s=42
